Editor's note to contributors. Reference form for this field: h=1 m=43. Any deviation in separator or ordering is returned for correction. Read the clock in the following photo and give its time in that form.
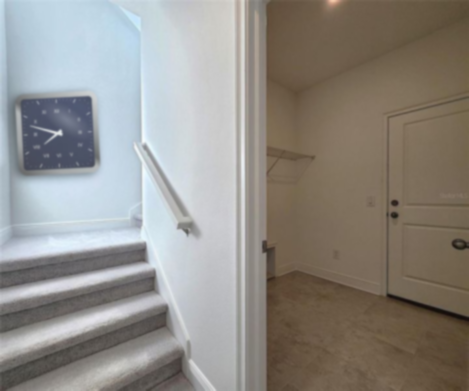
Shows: h=7 m=48
